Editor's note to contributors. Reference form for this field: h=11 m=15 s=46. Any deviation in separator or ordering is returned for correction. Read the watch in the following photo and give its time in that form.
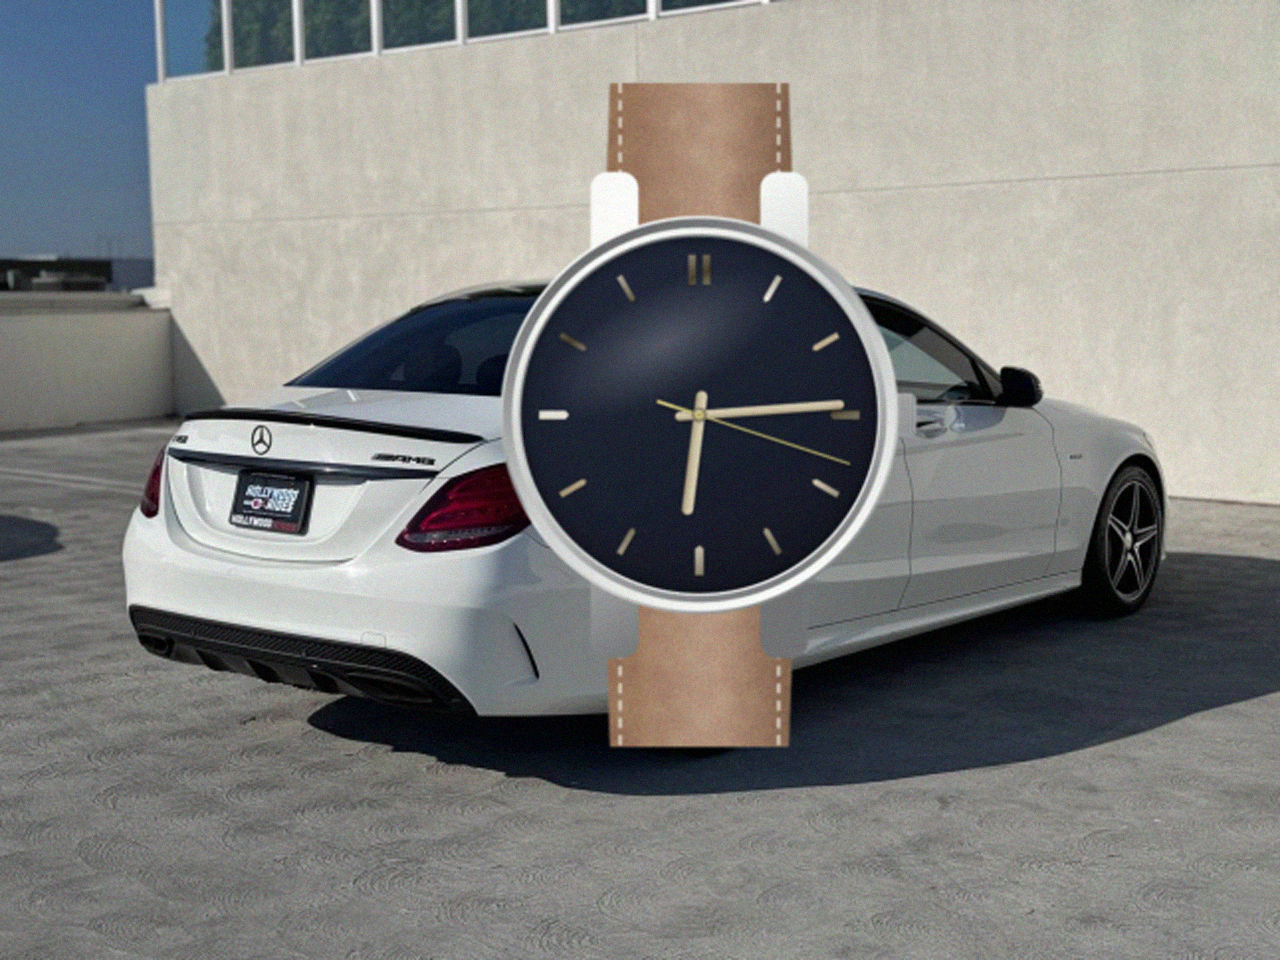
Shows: h=6 m=14 s=18
